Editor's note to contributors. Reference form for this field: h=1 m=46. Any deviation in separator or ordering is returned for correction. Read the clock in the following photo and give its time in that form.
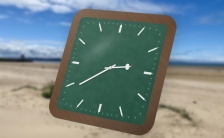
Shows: h=2 m=39
